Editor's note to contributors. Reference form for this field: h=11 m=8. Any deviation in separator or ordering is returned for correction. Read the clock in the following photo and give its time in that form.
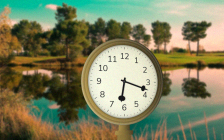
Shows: h=6 m=18
